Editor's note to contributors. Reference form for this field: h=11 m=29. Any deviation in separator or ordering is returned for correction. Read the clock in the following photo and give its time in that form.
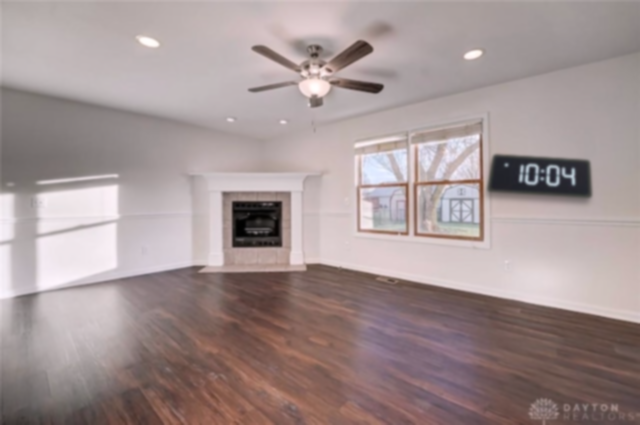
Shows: h=10 m=4
